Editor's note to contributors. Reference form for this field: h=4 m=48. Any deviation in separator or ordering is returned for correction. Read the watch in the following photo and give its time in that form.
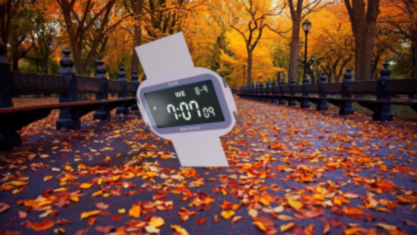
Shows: h=7 m=7
